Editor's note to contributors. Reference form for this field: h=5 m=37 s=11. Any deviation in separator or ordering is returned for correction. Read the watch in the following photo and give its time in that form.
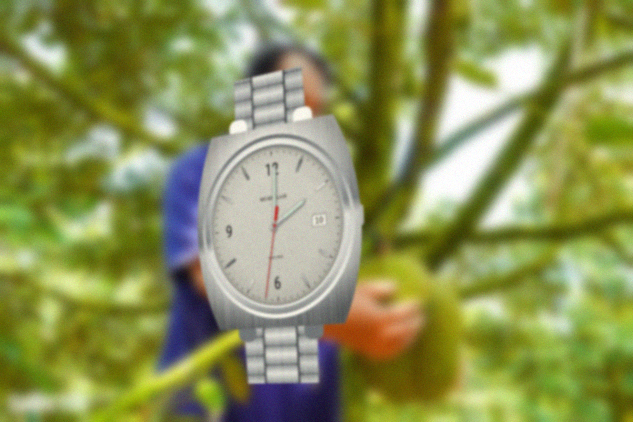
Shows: h=2 m=0 s=32
